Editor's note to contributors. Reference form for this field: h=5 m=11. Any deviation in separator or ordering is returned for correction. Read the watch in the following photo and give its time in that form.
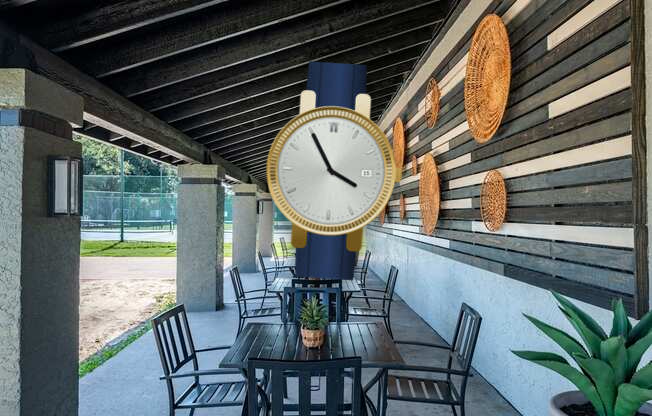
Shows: h=3 m=55
